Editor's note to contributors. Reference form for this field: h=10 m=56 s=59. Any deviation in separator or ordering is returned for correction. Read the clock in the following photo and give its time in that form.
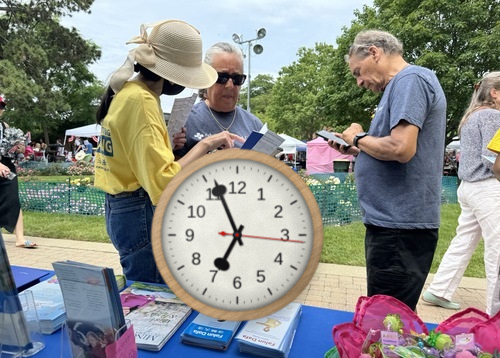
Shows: h=6 m=56 s=16
